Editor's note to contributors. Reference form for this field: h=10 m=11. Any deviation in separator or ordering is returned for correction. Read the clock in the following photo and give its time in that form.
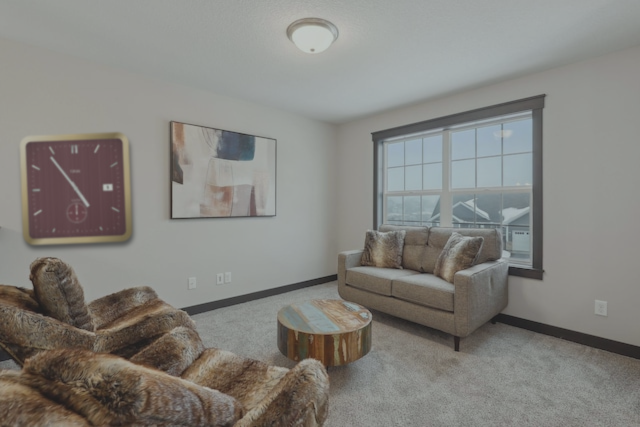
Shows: h=4 m=54
